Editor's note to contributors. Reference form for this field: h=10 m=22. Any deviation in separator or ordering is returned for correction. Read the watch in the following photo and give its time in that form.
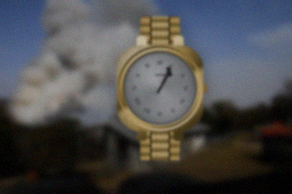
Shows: h=1 m=4
